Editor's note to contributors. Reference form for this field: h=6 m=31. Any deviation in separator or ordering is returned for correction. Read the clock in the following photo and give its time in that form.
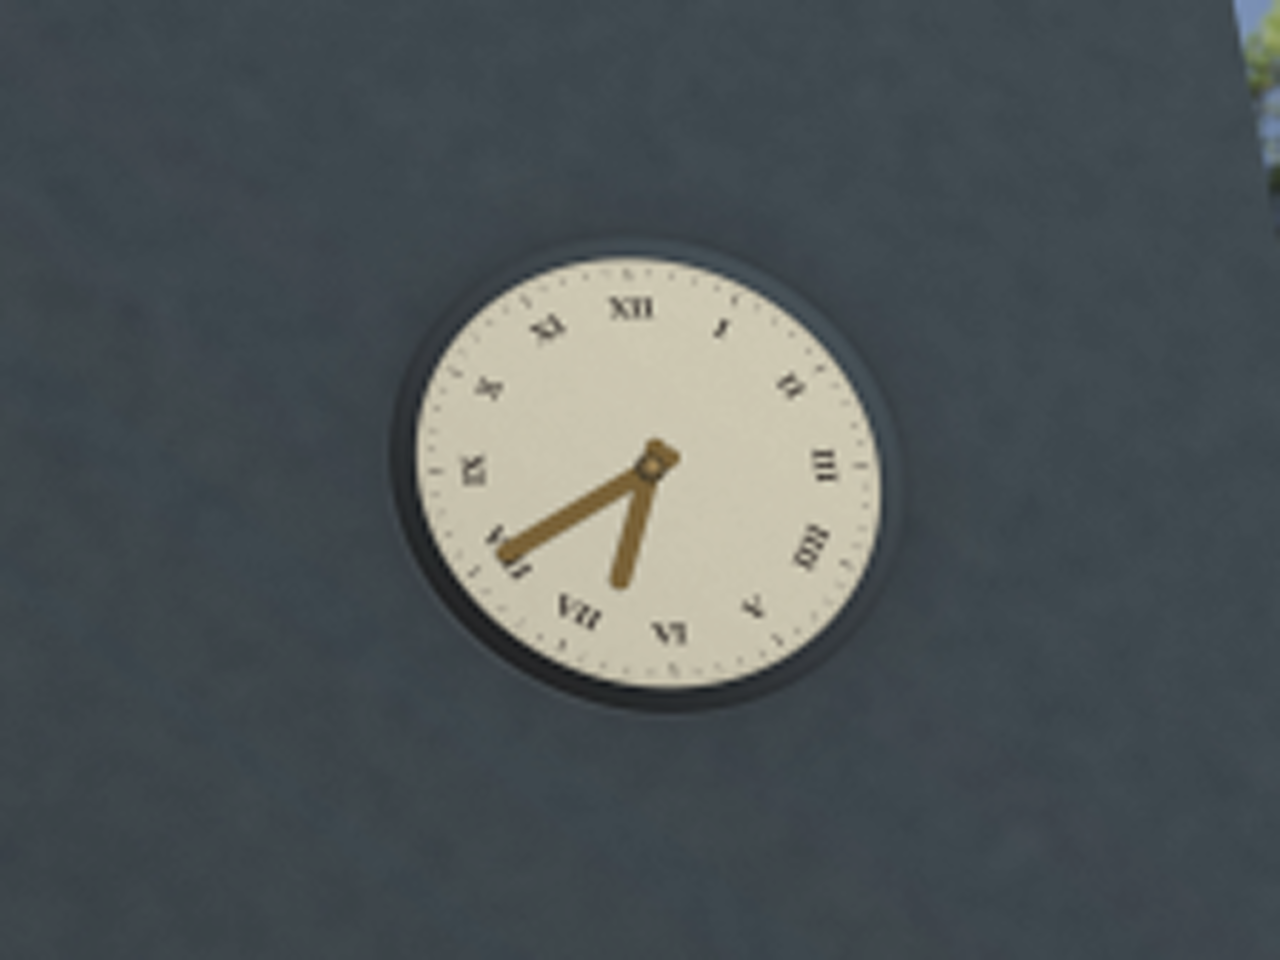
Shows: h=6 m=40
